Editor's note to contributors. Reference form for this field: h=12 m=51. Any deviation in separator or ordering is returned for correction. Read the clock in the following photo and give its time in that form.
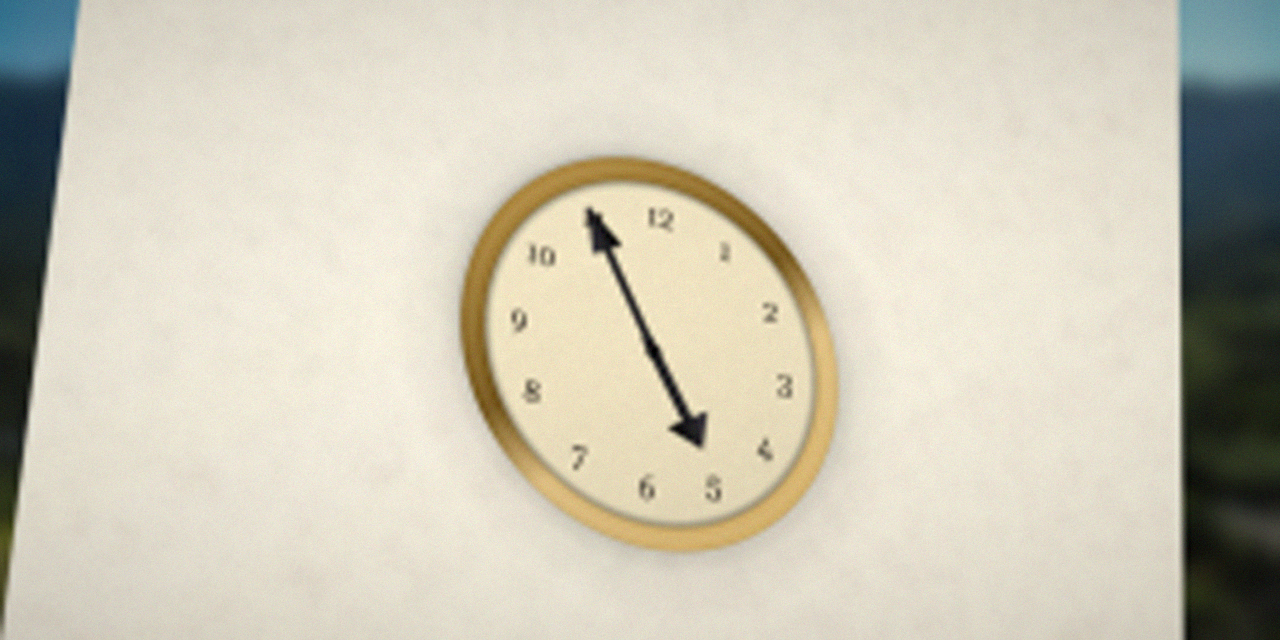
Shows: h=4 m=55
